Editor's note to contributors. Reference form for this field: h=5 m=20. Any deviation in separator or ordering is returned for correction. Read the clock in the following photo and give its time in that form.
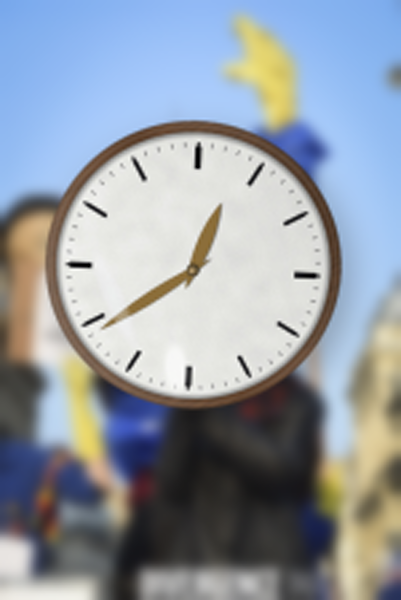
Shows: h=12 m=39
